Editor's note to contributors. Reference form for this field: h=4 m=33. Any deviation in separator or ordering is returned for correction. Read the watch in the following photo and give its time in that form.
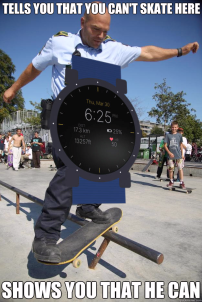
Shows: h=6 m=25
